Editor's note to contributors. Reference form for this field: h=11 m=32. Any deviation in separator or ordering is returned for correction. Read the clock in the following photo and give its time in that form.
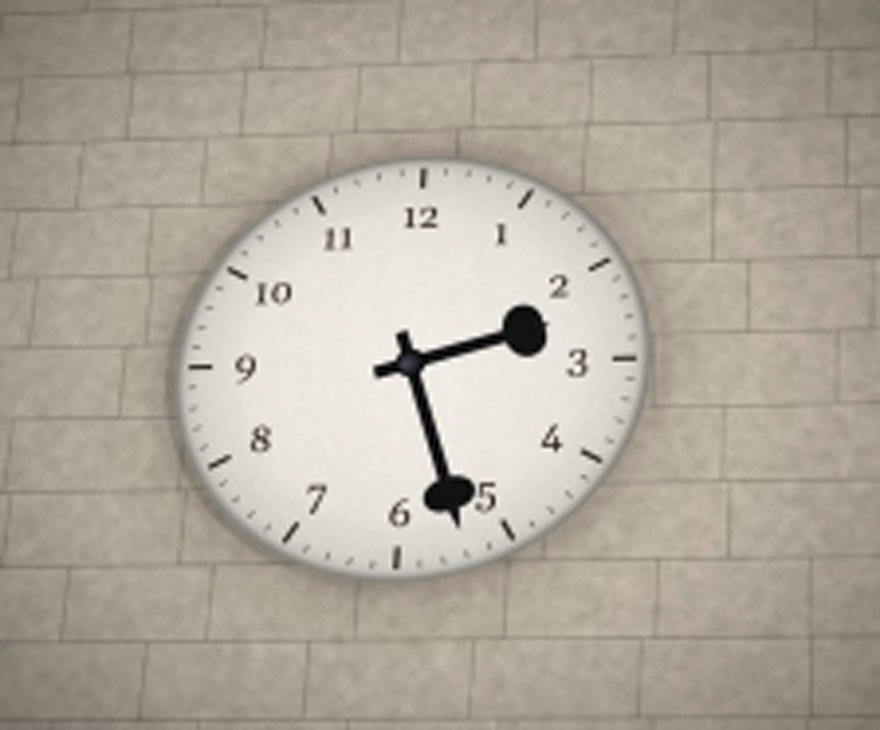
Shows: h=2 m=27
